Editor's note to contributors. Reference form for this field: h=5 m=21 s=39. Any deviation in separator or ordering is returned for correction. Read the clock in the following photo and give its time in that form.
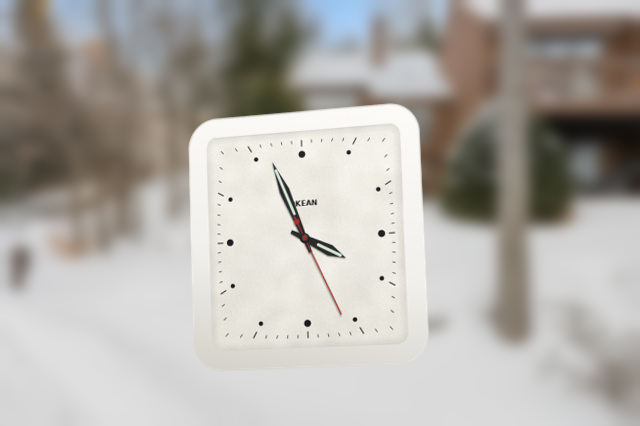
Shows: h=3 m=56 s=26
